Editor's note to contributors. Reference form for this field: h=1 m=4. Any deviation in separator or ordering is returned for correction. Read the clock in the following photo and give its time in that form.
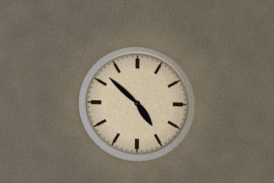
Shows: h=4 m=52
